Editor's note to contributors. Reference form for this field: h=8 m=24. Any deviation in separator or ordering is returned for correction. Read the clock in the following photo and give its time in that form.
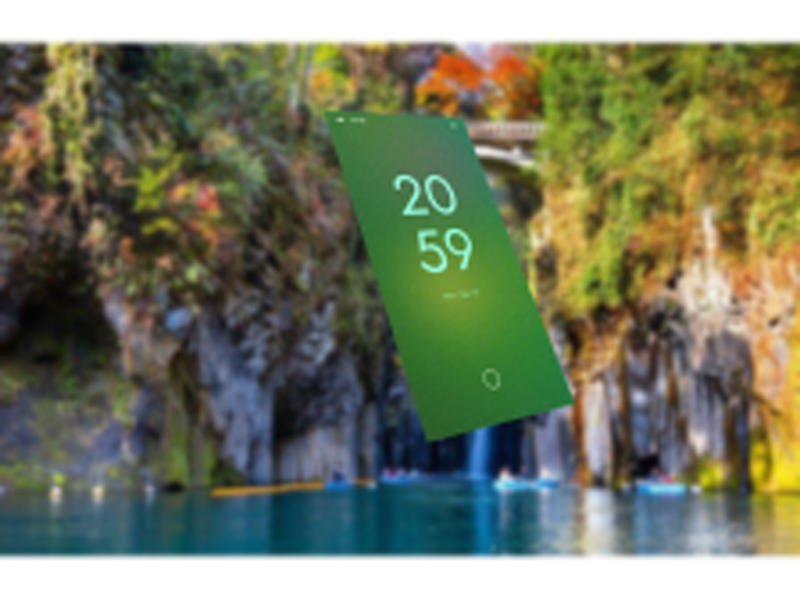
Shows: h=20 m=59
